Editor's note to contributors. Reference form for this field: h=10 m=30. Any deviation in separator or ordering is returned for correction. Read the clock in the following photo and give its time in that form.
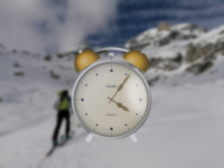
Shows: h=4 m=6
